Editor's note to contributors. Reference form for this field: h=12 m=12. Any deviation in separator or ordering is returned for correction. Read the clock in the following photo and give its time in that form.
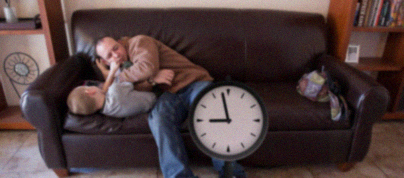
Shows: h=8 m=58
